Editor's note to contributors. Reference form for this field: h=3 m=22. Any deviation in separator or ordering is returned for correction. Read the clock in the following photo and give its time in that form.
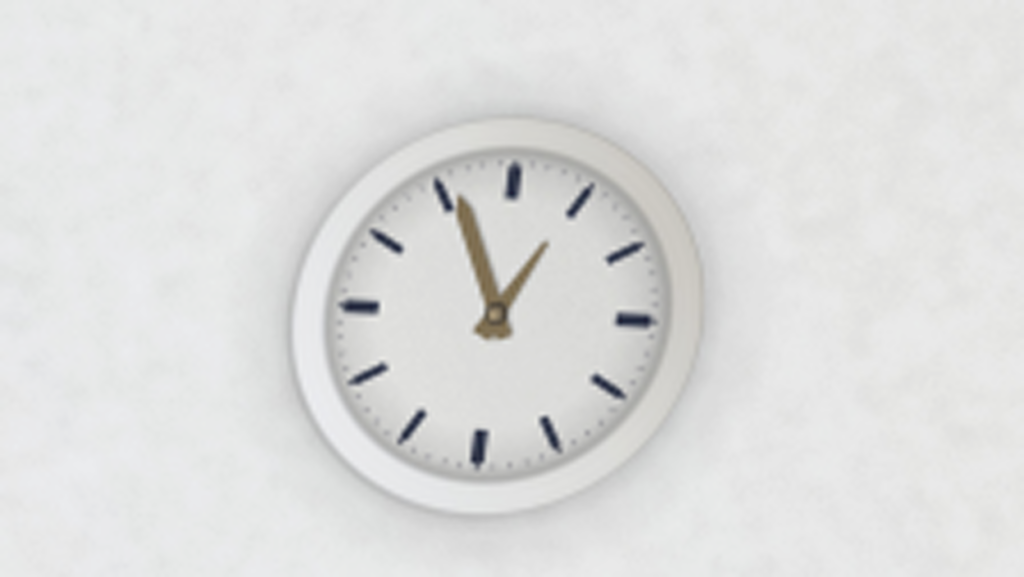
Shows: h=12 m=56
